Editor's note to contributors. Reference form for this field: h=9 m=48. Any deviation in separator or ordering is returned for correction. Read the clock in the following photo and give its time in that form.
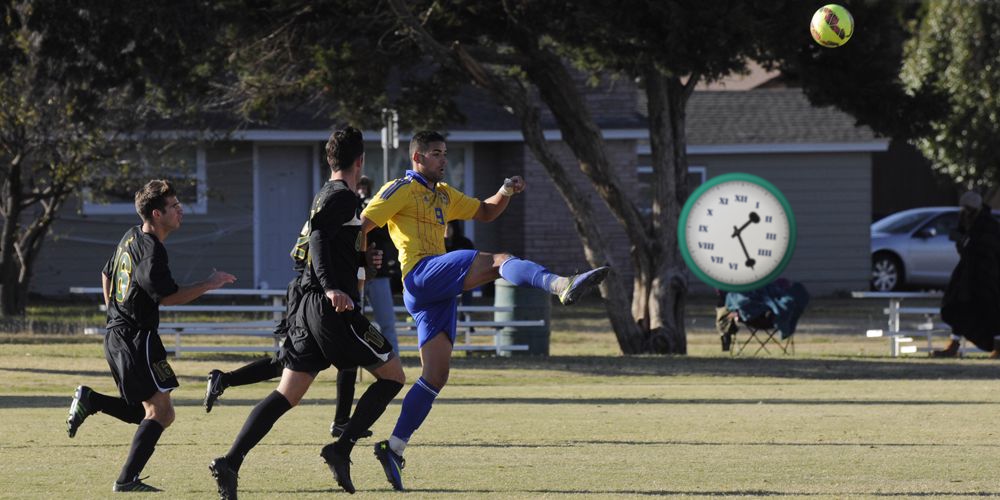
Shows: h=1 m=25
